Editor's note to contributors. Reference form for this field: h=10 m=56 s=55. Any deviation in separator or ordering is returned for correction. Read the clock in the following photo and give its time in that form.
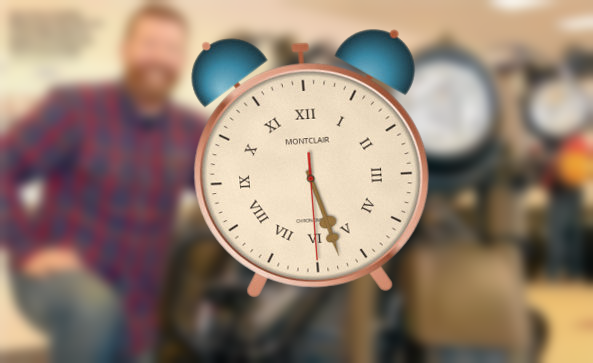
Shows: h=5 m=27 s=30
